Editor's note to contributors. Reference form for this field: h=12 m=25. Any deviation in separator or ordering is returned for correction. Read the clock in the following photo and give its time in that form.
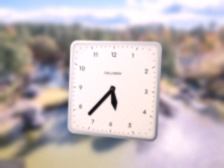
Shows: h=5 m=37
